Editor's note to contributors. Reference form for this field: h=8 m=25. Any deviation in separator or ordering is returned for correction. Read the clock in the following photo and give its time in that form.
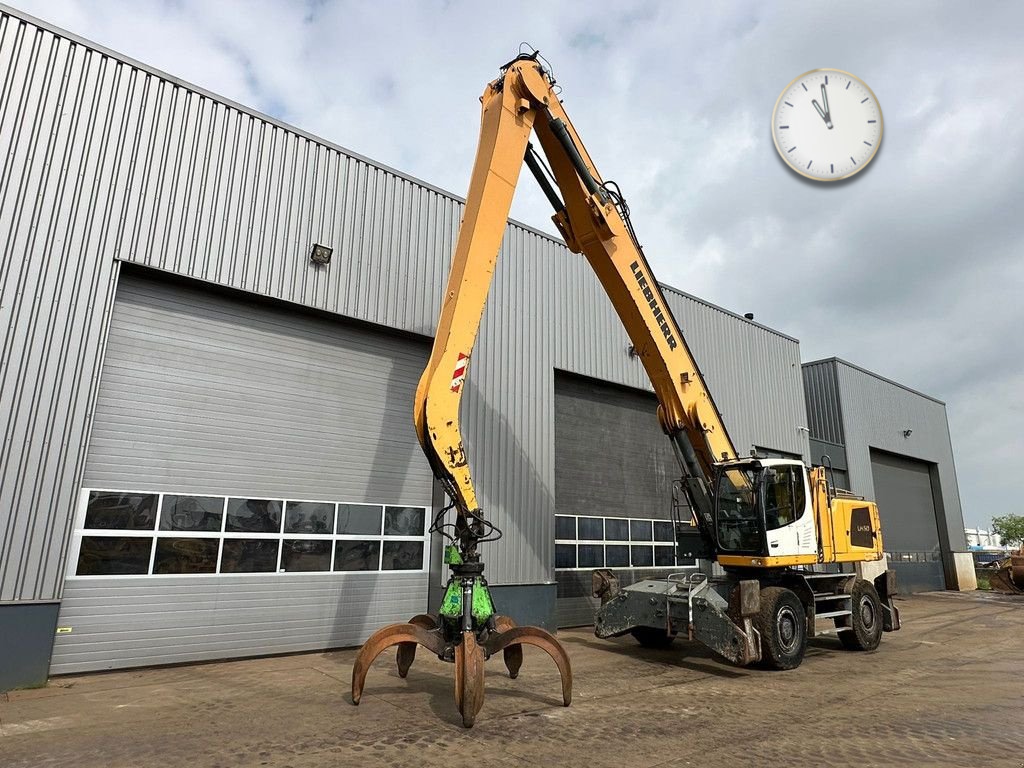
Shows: h=10 m=59
